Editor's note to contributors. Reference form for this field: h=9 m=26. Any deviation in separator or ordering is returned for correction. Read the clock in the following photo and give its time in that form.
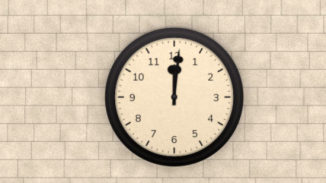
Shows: h=12 m=1
